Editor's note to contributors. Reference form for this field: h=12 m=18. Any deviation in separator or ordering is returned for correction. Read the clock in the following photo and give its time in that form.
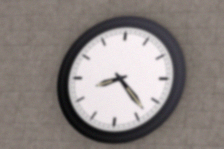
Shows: h=8 m=23
